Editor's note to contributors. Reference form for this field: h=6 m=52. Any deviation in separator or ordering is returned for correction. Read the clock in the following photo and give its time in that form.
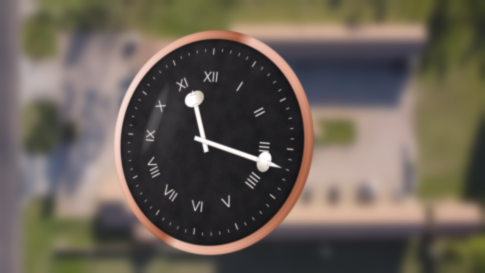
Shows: h=11 m=17
